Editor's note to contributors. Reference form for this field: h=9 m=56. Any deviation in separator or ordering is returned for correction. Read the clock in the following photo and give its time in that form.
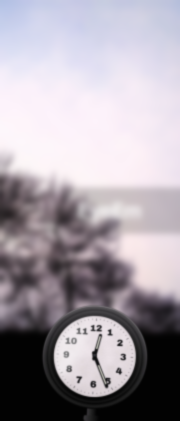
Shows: h=12 m=26
